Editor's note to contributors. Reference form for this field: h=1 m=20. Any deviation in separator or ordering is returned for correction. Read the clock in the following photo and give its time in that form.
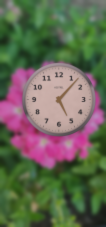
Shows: h=5 m=7
